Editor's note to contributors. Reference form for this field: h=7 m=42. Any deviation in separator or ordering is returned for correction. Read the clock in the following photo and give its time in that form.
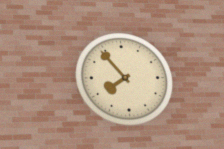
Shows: h=7 m=54
